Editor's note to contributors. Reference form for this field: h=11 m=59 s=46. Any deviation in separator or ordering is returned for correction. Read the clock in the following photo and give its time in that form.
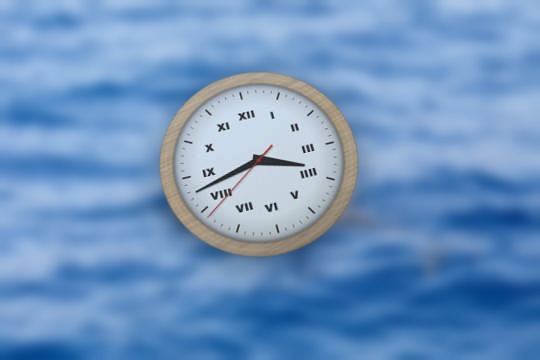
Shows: h=3 m=42 s=39
